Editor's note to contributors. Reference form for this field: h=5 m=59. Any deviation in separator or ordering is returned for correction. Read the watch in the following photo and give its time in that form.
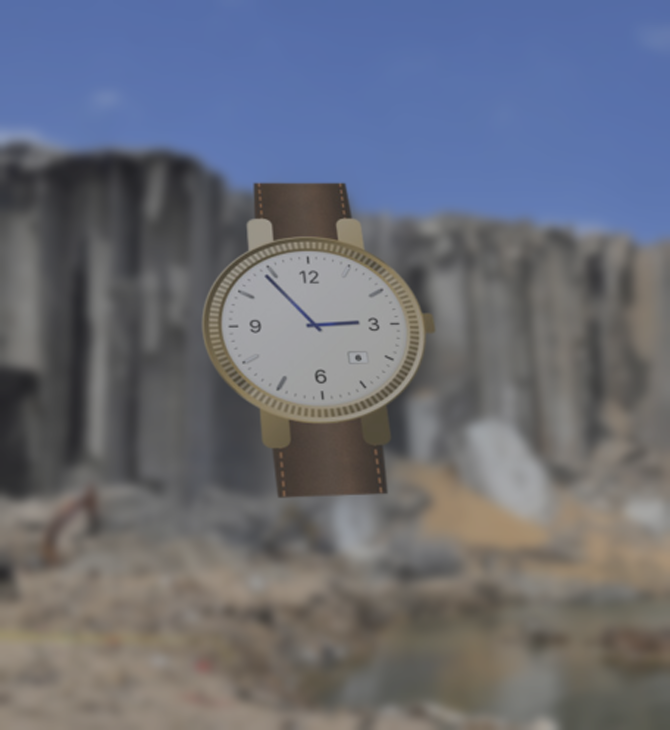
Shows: h=2 m=54
